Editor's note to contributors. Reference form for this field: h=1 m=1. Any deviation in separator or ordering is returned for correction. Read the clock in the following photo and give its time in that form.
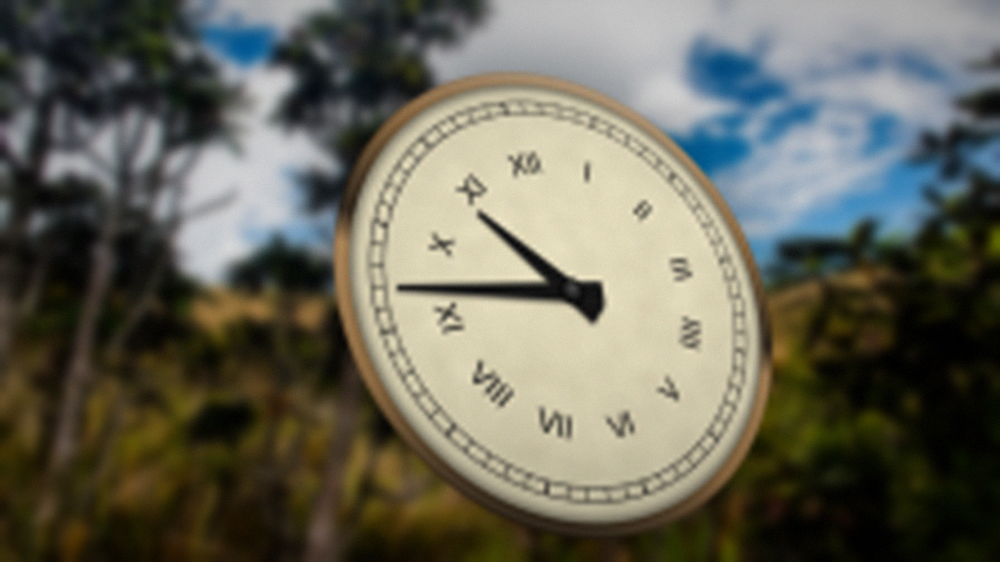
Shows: h=10 m=47
